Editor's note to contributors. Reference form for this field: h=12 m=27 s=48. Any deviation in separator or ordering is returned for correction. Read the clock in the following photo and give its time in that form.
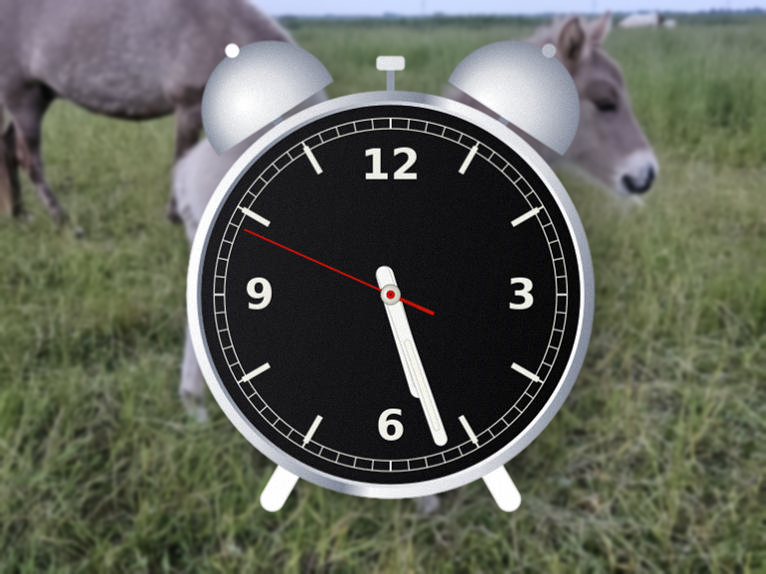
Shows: h=5 m=26 s=49
